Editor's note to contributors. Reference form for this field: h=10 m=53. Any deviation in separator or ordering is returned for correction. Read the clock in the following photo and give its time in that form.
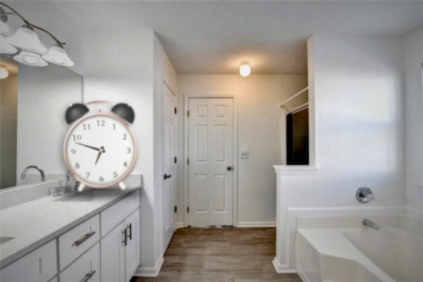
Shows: h=6 m=48
